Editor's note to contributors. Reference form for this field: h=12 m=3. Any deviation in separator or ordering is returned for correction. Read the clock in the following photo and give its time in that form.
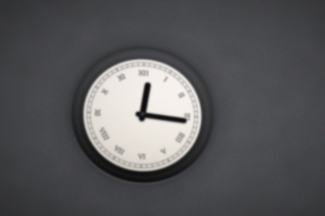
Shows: h=12 m=16
